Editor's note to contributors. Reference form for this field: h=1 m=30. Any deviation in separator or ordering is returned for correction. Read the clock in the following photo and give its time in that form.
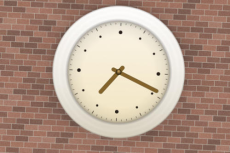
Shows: h=7 m=19
